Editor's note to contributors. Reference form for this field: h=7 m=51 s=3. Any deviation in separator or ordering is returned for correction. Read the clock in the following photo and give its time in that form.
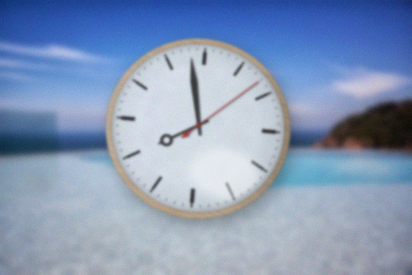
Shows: h=7 m=58 s=8
